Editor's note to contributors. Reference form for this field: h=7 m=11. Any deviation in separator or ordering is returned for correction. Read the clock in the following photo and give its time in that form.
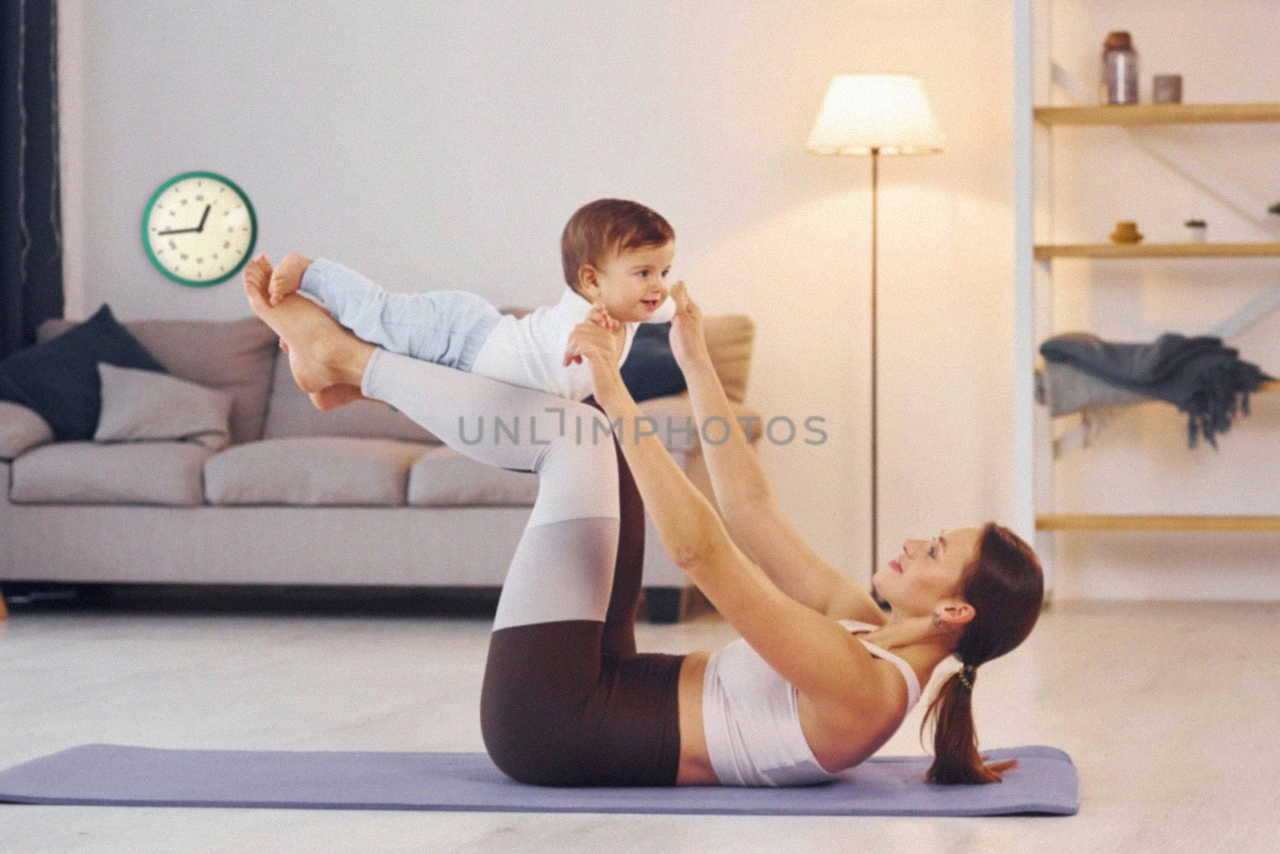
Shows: h=12 m=44
